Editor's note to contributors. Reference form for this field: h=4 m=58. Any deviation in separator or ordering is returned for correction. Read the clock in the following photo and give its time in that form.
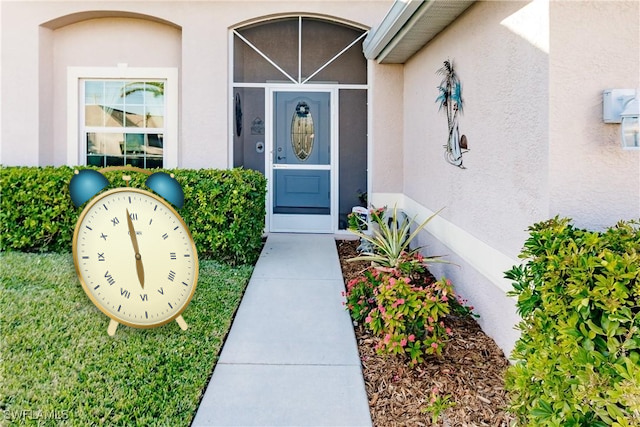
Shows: h=5 m=59
